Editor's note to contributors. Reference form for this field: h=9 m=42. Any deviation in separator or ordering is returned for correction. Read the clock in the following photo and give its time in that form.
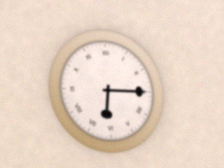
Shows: h=6 m=15
